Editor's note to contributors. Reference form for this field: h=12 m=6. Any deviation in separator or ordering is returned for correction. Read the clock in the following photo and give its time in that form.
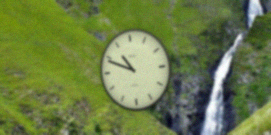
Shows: h=10 m=49
